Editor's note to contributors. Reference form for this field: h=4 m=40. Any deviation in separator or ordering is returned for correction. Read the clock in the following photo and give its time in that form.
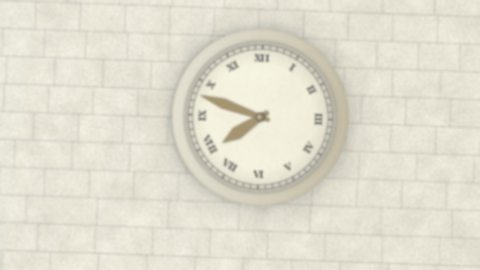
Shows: h=7 m=48
